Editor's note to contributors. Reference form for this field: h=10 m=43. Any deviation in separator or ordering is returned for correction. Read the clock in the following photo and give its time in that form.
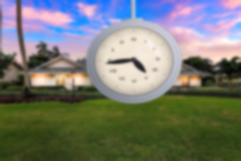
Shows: h=4 m=44
